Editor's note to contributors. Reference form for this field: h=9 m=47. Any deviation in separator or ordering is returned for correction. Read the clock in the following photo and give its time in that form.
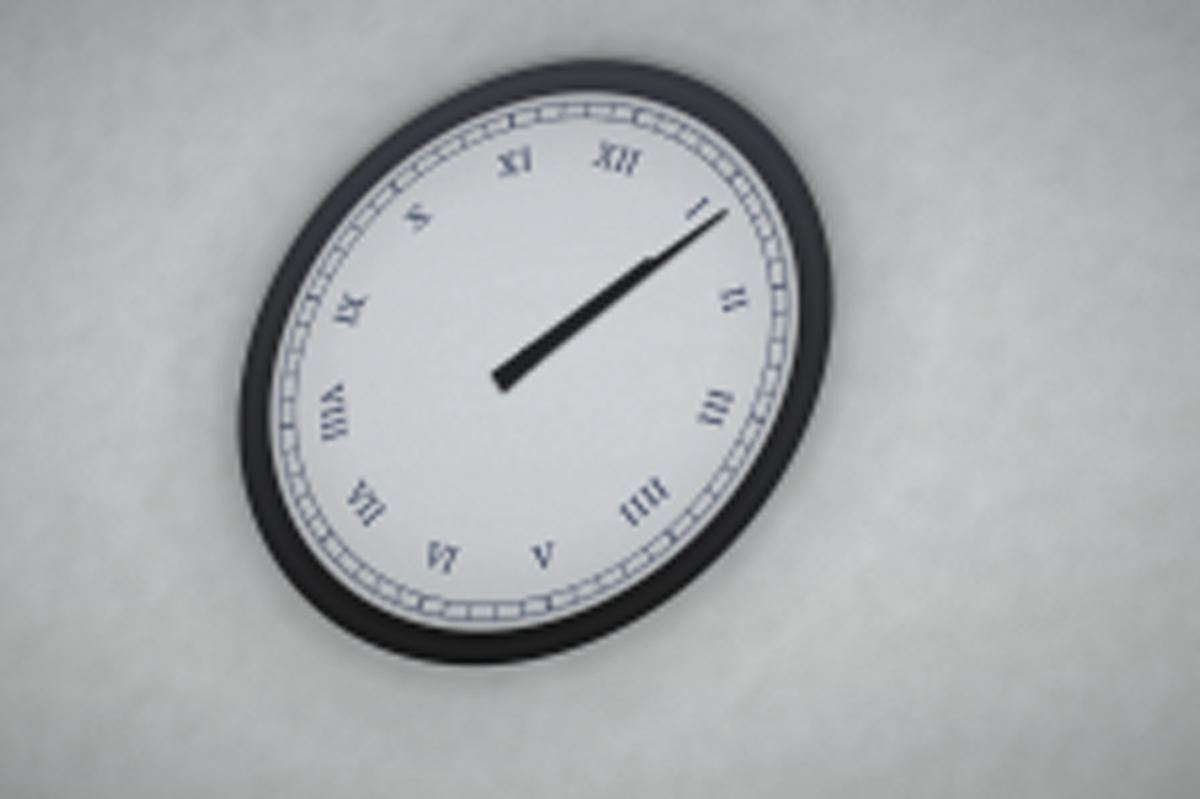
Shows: h=1 m=6
